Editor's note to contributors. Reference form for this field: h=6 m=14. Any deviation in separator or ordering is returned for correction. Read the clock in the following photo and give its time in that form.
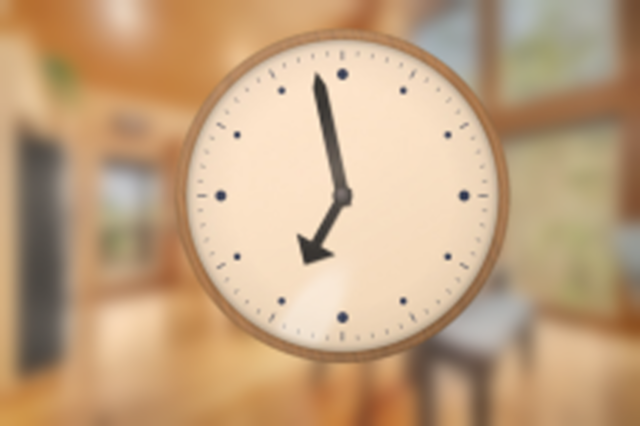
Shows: h=6 m=58
